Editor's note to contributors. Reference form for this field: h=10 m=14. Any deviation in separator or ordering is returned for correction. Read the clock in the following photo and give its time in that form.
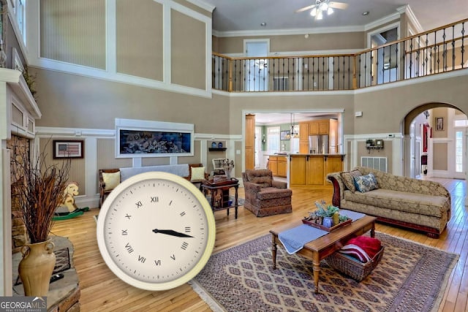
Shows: h=3 m=17
